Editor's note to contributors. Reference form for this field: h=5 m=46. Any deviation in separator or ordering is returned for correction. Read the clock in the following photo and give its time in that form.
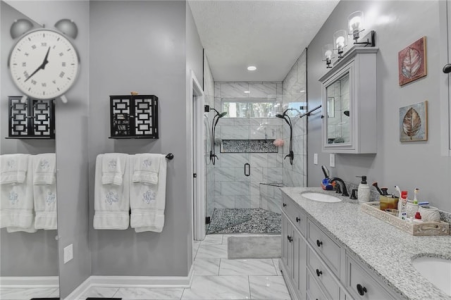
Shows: h=12 m=38
